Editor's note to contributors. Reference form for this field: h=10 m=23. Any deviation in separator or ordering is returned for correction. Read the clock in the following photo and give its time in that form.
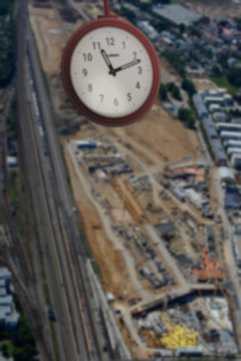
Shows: h=11 m=12
